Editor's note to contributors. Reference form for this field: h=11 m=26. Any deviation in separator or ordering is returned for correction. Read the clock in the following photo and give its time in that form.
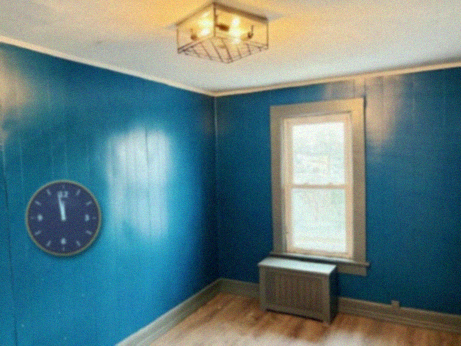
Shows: h=11 m=58
